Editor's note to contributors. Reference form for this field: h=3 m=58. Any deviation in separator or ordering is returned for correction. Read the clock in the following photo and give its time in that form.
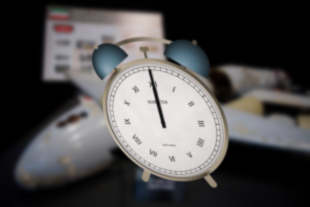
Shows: h=12 m=0
